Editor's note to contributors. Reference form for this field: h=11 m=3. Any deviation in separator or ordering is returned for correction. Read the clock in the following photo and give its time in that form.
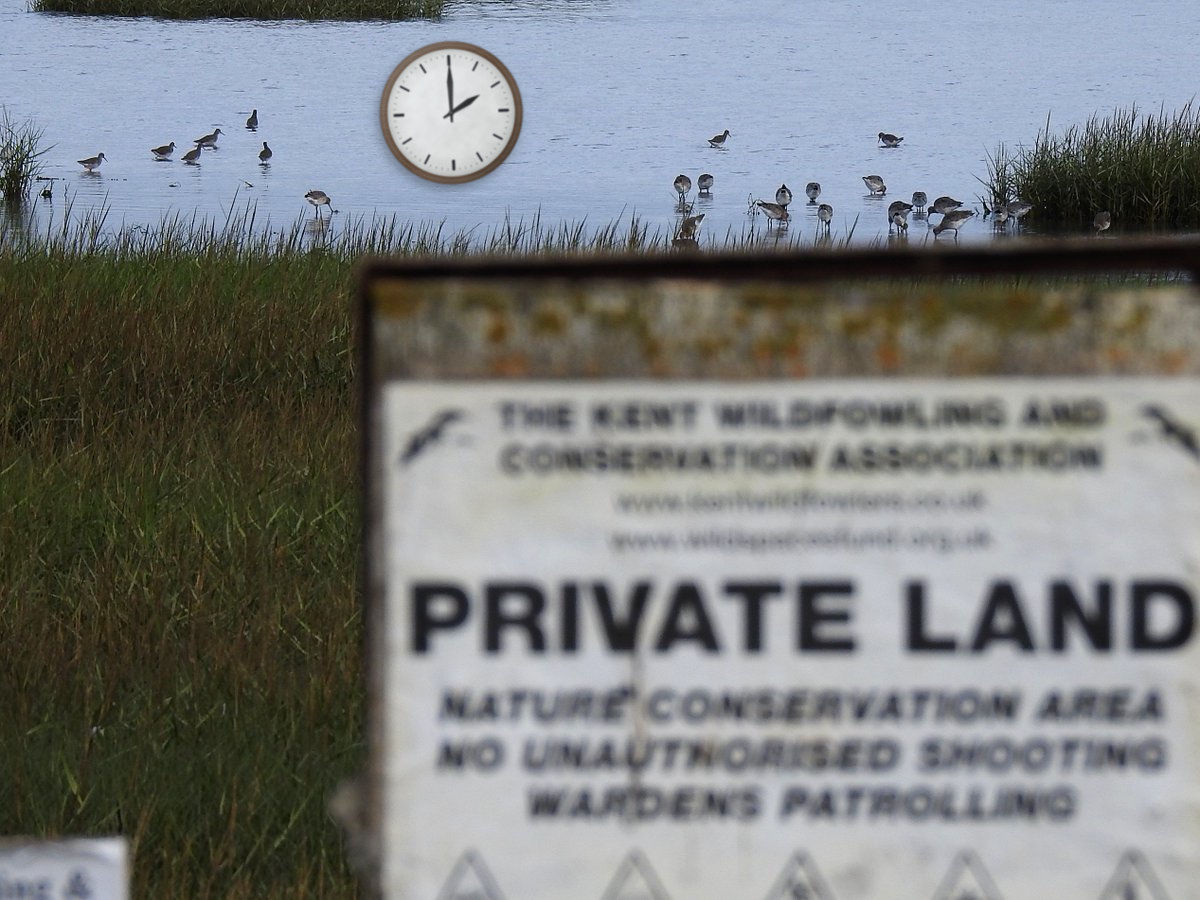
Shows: h=2 m=0
